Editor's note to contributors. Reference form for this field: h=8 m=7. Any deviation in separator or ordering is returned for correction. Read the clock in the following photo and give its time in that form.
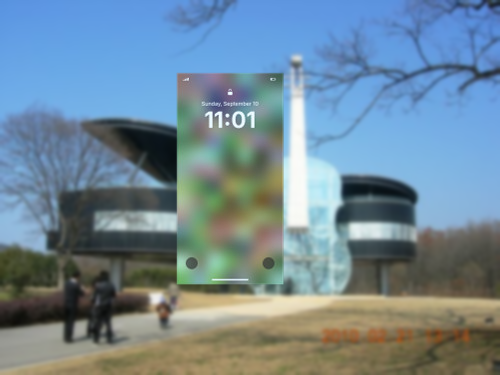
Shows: h=11 m=1
